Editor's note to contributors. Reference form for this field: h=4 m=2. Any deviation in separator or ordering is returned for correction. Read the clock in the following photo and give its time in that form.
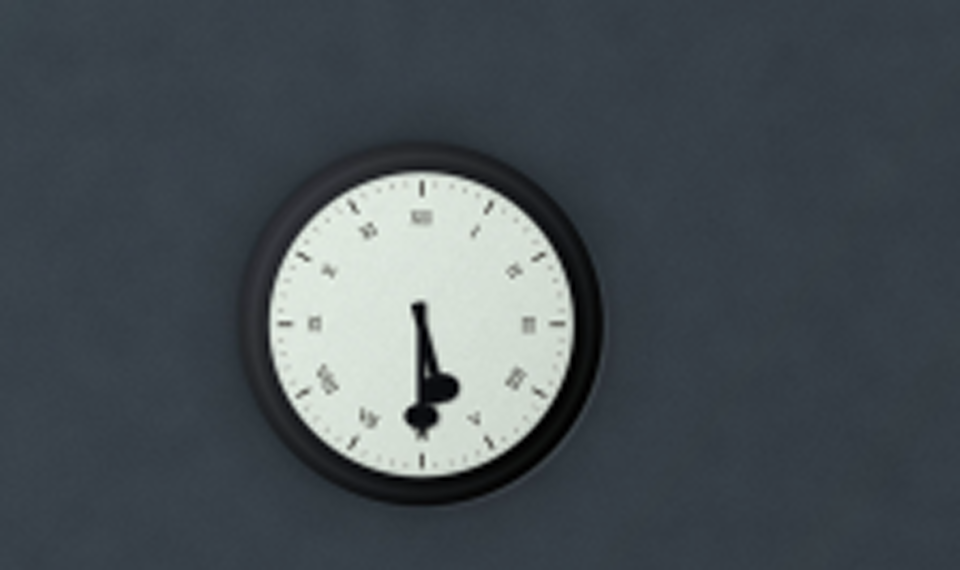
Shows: h=5 m=30
